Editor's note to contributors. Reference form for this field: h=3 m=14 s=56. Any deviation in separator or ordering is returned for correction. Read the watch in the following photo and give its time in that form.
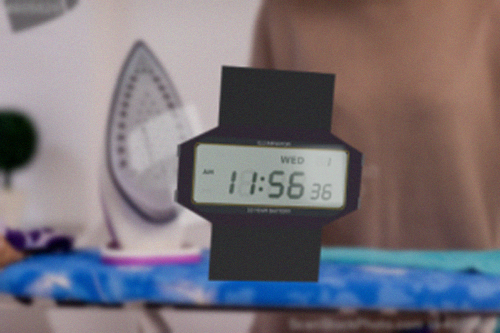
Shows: h=11 m=56 s=36
